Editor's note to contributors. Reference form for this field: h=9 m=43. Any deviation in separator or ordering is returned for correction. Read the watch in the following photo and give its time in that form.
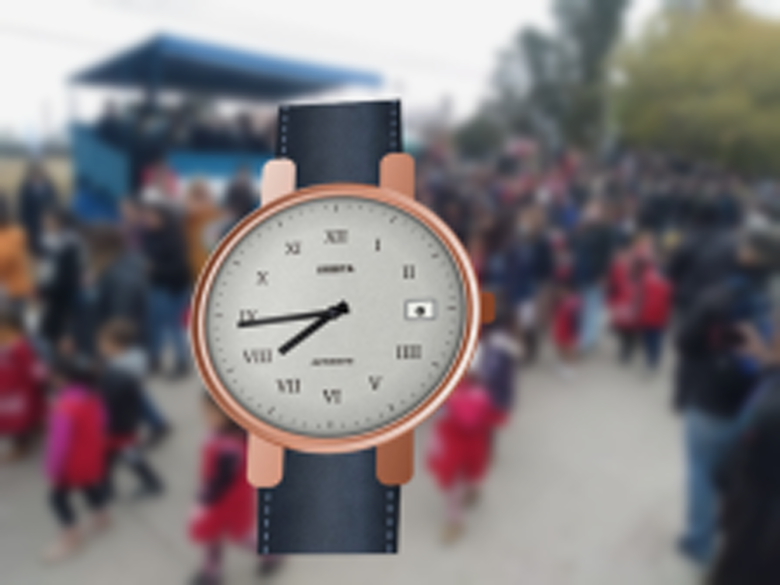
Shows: h=7 m=44
